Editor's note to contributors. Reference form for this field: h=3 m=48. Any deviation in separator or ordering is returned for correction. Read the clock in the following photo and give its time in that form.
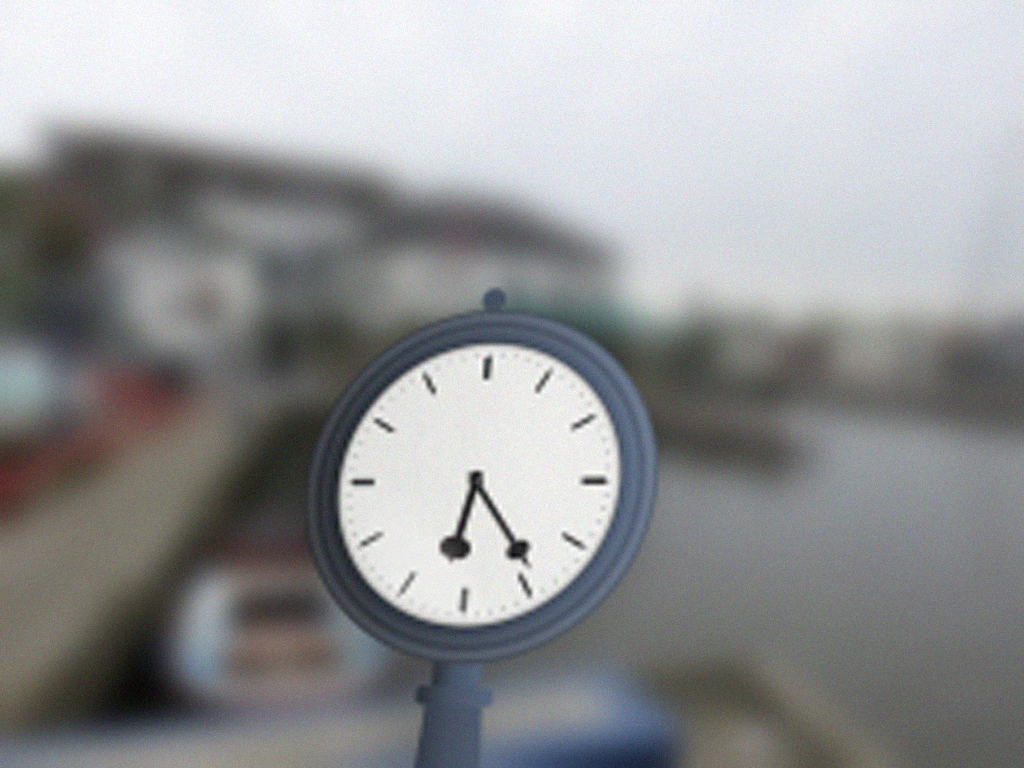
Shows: h=6 m=24
